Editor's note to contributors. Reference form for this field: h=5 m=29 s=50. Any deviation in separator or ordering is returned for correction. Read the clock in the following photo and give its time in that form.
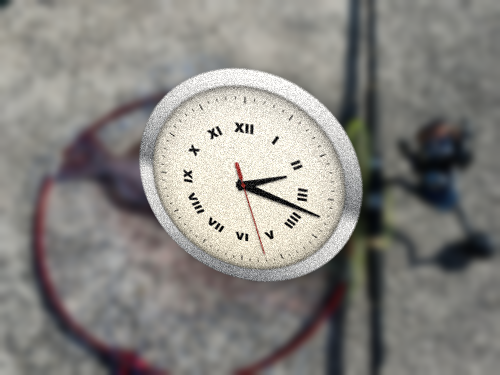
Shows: h=2 m=17 s=27
